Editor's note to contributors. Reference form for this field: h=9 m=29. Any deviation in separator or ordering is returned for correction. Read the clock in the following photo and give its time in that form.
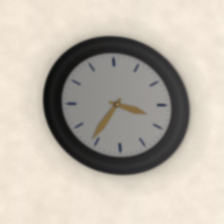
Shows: h=3 m=36
